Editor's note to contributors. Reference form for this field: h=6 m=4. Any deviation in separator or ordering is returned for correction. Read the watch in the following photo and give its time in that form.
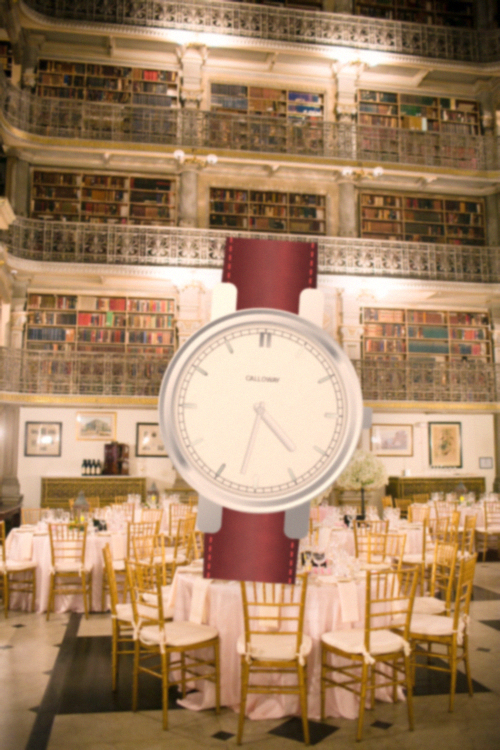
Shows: h=4 m=32
